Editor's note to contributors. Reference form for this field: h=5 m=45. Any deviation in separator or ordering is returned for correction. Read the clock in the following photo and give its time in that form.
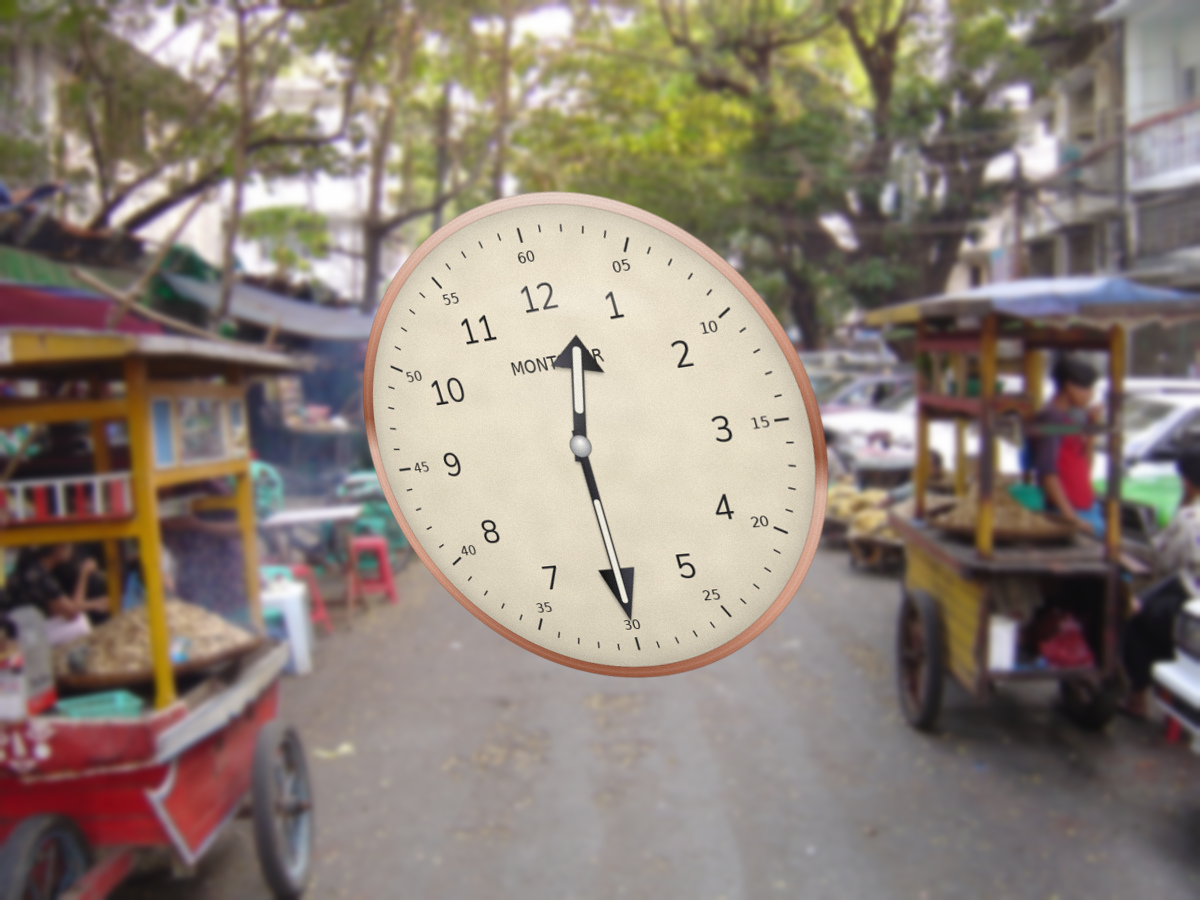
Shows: h=12 m=30
